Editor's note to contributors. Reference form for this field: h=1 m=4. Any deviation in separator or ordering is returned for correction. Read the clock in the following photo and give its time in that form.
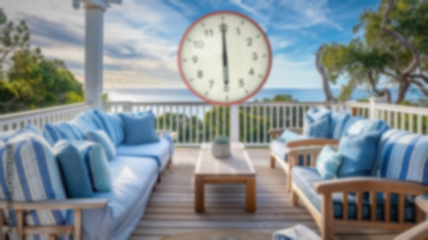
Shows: h=6 m=0
